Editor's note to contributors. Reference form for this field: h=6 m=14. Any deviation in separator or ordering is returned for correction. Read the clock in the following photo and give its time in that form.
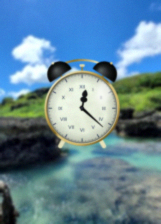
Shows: h=12 m=22
